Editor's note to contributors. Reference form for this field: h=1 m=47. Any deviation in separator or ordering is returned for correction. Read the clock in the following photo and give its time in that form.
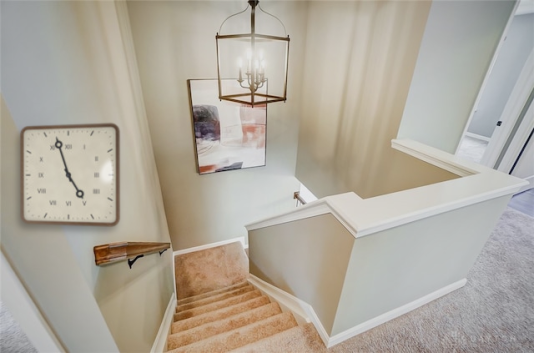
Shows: h=4 m=57
